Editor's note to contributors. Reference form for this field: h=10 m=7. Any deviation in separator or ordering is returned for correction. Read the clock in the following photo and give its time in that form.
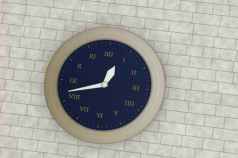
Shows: h=12 m=42
